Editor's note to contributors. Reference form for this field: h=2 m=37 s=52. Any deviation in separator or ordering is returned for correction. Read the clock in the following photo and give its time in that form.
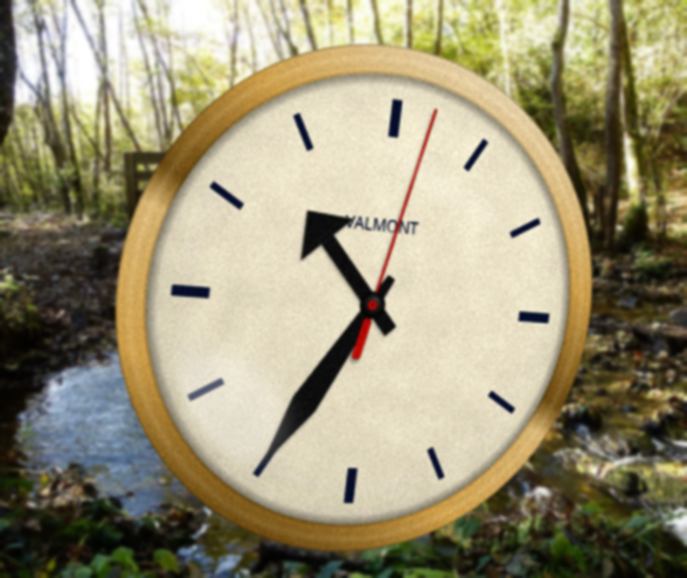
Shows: h=10 m=35 s=2
